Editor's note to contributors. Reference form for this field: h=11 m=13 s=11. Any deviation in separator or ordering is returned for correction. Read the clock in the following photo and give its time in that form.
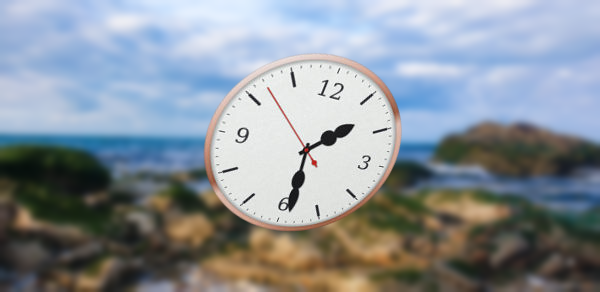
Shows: h=1 m=28 s=52
